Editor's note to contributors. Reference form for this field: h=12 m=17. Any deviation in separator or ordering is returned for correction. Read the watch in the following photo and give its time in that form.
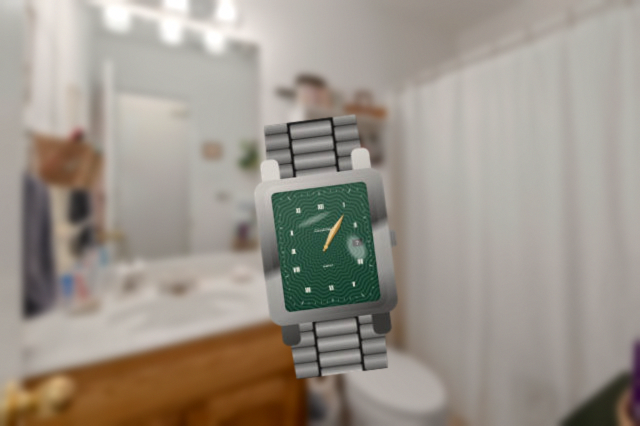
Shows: h=1 m=6
